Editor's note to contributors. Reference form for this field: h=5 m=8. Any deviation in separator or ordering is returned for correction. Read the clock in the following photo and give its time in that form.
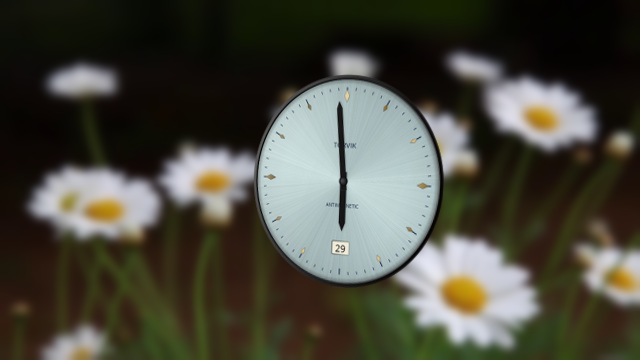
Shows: h=5 m=59
